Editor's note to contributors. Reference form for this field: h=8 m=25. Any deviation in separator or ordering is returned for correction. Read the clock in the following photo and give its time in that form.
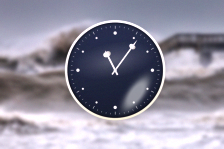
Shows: h=11 m=6
